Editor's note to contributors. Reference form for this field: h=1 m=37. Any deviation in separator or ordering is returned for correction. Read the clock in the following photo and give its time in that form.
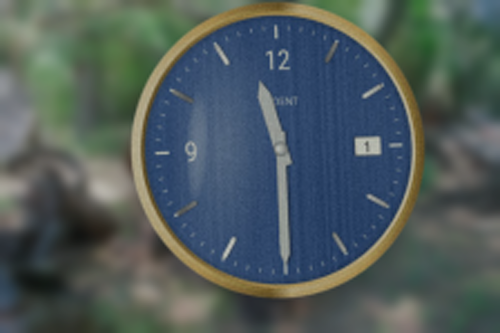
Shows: h=11 m=30
